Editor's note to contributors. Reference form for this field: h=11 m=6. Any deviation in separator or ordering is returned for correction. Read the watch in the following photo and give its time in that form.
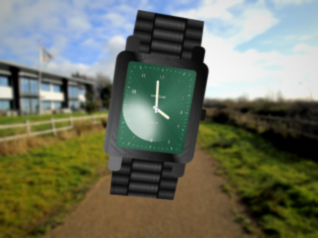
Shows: h=3 m=59
